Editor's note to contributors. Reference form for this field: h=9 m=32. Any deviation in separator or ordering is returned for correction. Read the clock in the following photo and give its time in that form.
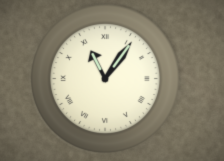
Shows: h=11 m=6
